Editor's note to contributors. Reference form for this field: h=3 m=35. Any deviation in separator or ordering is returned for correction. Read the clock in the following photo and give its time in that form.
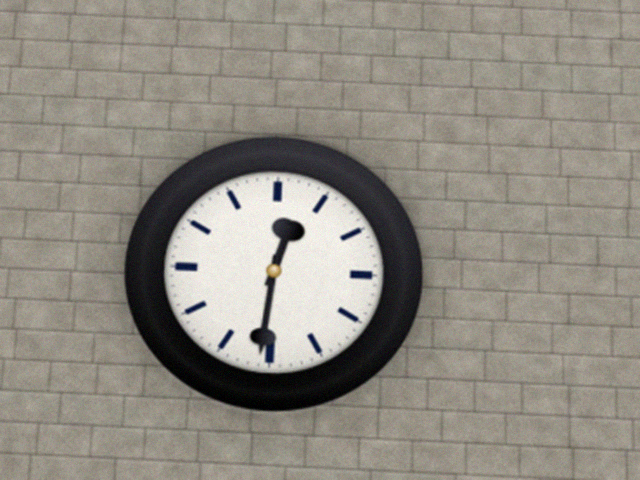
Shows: h=12 m=31
